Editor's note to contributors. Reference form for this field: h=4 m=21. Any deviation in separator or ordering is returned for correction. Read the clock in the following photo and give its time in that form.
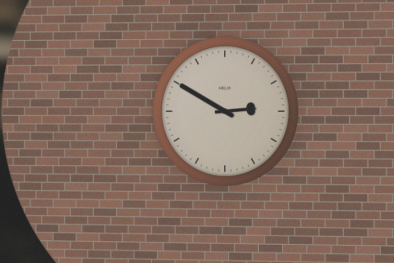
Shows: h=2 m=50
